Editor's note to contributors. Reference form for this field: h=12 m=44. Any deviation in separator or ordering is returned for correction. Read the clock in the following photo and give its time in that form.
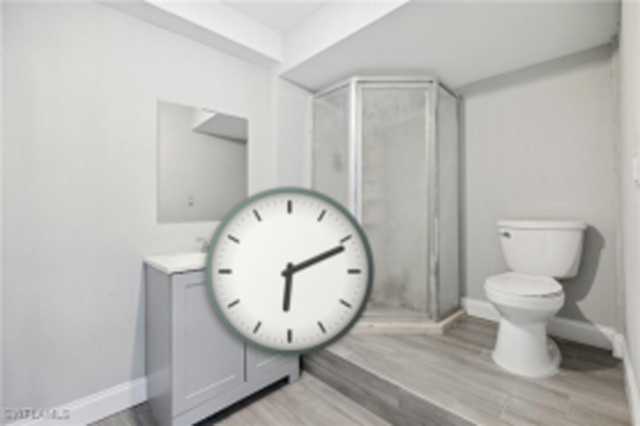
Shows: h=6 m=11
